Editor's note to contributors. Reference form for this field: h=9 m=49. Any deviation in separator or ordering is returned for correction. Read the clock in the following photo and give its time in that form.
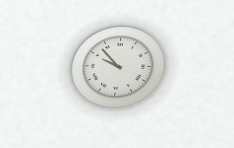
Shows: h=9 m=53
